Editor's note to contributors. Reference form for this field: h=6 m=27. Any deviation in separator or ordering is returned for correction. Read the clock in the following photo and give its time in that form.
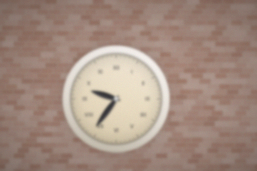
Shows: h=9 m=36
